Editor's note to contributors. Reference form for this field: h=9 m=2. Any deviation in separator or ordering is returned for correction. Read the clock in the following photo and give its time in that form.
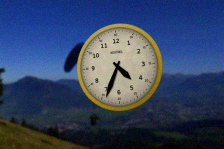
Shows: h=4 m=34
